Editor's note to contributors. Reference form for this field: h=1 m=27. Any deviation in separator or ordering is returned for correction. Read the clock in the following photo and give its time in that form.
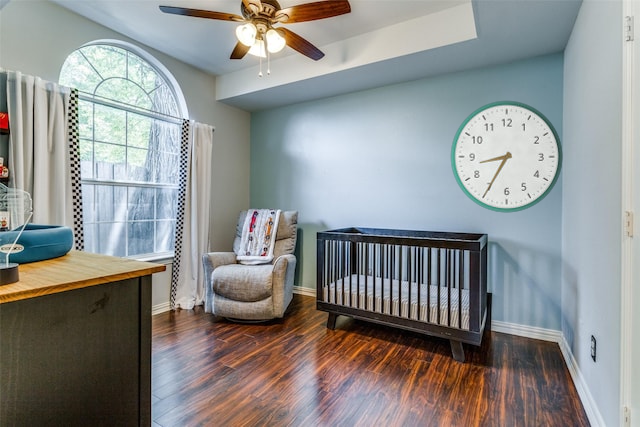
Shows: h=8 m=35
